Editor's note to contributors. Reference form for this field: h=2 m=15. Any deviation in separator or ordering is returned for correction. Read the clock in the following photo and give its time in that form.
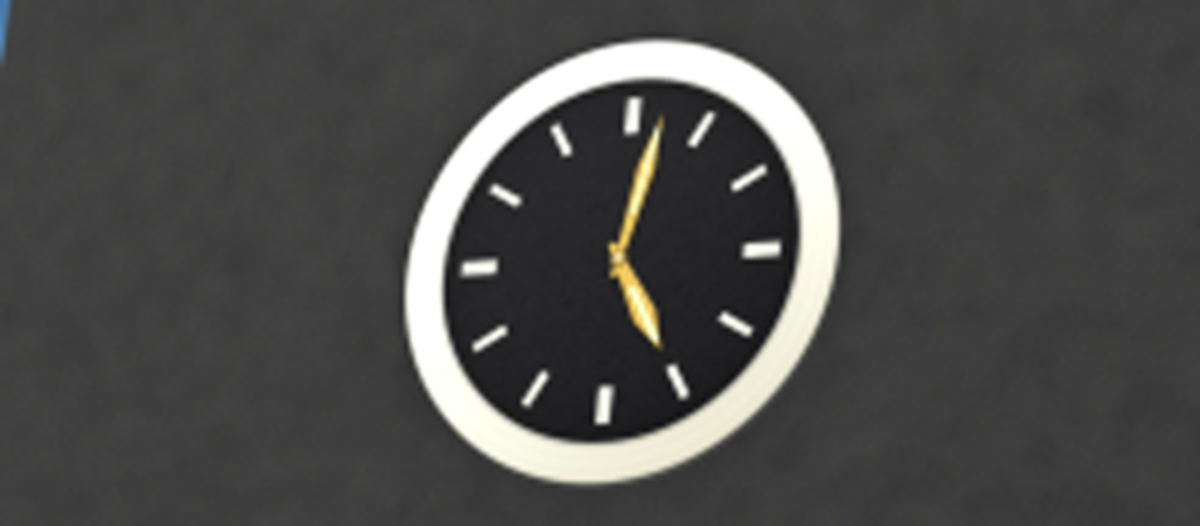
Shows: h=5 m=2
